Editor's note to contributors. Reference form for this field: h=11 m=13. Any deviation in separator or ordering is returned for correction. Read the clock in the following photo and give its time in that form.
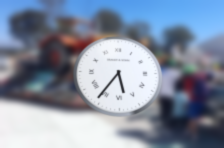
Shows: h=5 m=36
